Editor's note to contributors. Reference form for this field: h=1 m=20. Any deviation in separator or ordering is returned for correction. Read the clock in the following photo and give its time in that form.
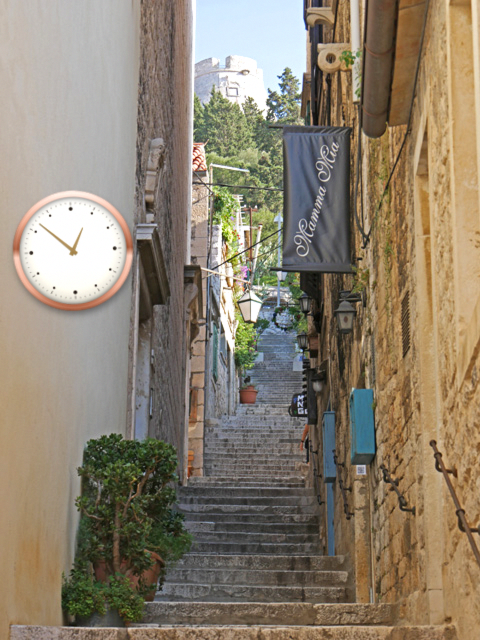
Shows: h=12 m=52
